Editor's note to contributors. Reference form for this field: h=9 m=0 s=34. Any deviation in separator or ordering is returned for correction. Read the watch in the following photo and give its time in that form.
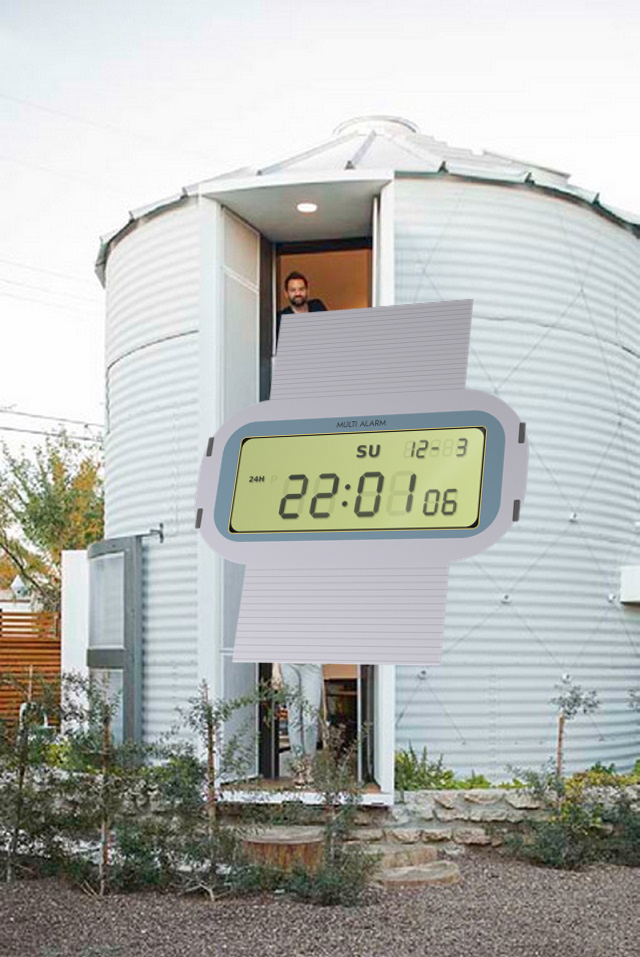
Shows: h=22 m=1 s=6
